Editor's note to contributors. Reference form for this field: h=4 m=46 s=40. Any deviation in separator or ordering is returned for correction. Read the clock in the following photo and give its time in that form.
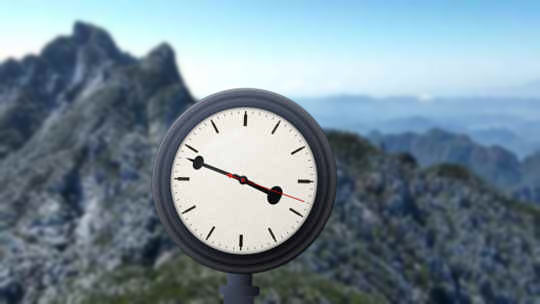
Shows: h=3 m=48 s=18
